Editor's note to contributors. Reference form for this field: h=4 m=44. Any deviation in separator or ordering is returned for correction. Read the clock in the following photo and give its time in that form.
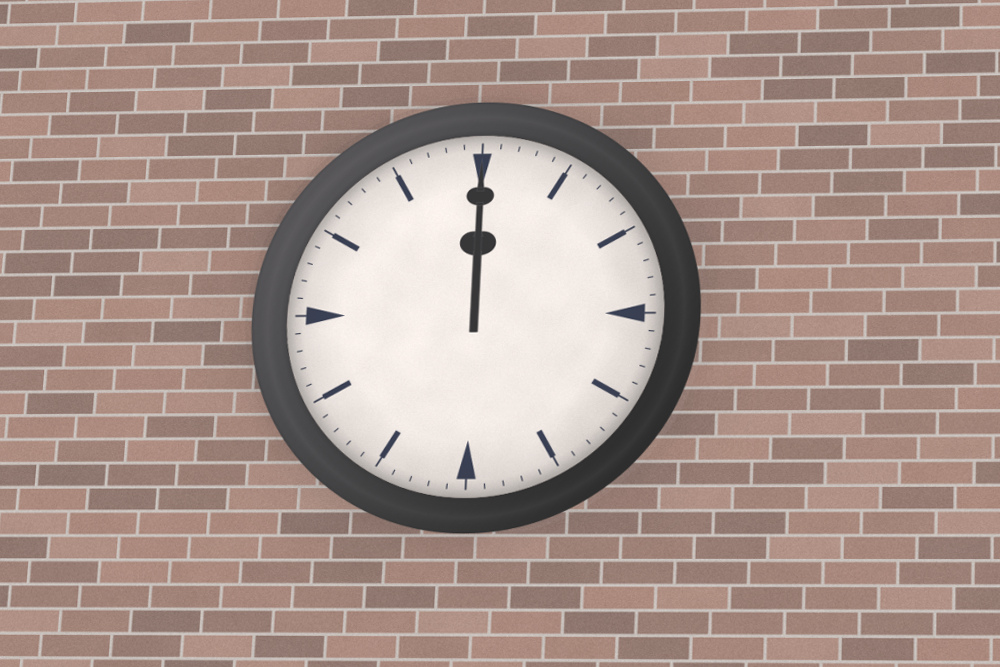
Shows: h=12 m=0
